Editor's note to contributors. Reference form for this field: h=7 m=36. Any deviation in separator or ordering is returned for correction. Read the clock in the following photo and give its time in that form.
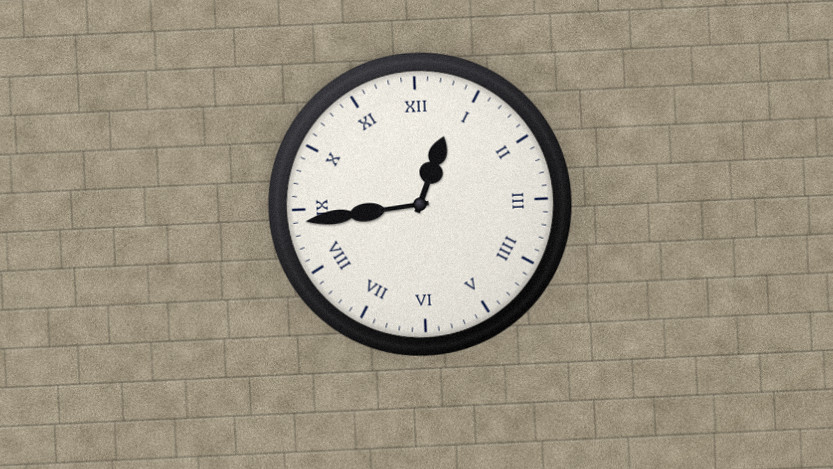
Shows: h=12 m=44
